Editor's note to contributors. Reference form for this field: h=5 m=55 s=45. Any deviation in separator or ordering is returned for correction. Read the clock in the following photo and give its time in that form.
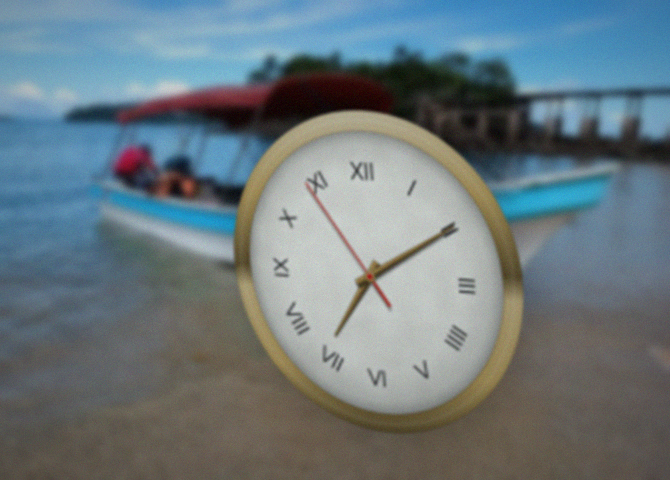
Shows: h=7 m=9 s=54
